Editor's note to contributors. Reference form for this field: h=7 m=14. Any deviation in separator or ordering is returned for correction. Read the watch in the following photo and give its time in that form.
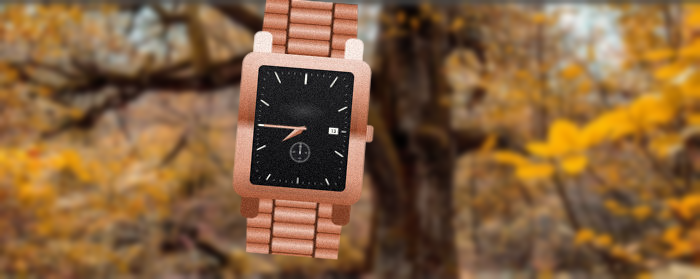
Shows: h=7 m=45
